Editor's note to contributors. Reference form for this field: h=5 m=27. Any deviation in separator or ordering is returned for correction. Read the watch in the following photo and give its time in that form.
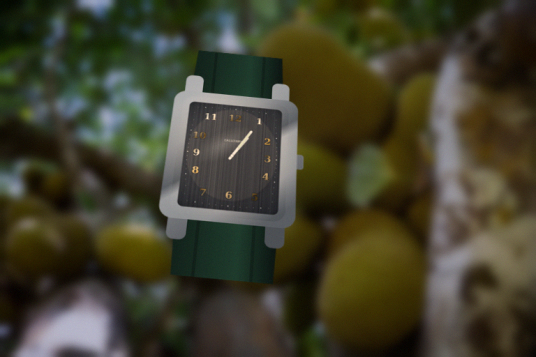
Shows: h=1 m=5
